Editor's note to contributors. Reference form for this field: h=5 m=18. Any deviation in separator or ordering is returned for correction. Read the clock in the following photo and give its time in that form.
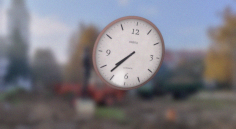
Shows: h=7 m=37
